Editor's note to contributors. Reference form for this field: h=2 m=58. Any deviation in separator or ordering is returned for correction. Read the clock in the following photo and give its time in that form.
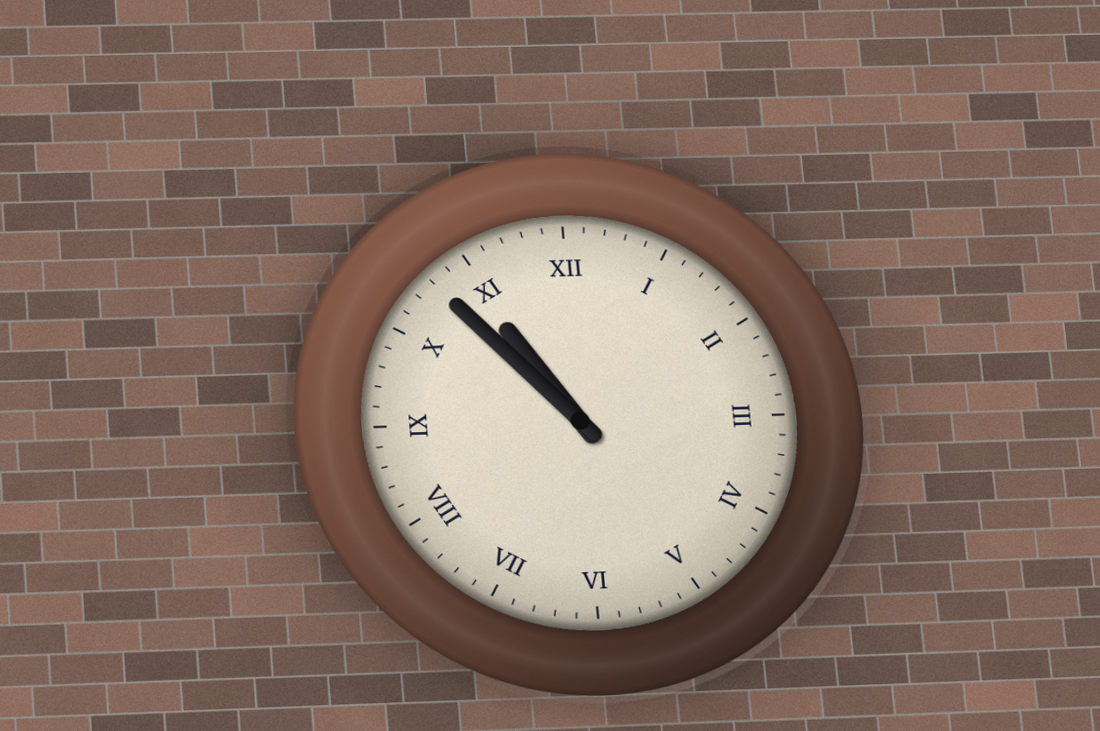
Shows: h=10 m=53
